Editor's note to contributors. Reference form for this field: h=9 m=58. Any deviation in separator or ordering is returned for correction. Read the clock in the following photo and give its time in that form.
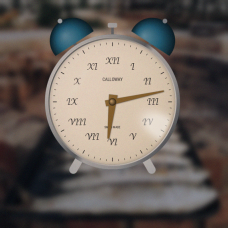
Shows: h=6 m=13
